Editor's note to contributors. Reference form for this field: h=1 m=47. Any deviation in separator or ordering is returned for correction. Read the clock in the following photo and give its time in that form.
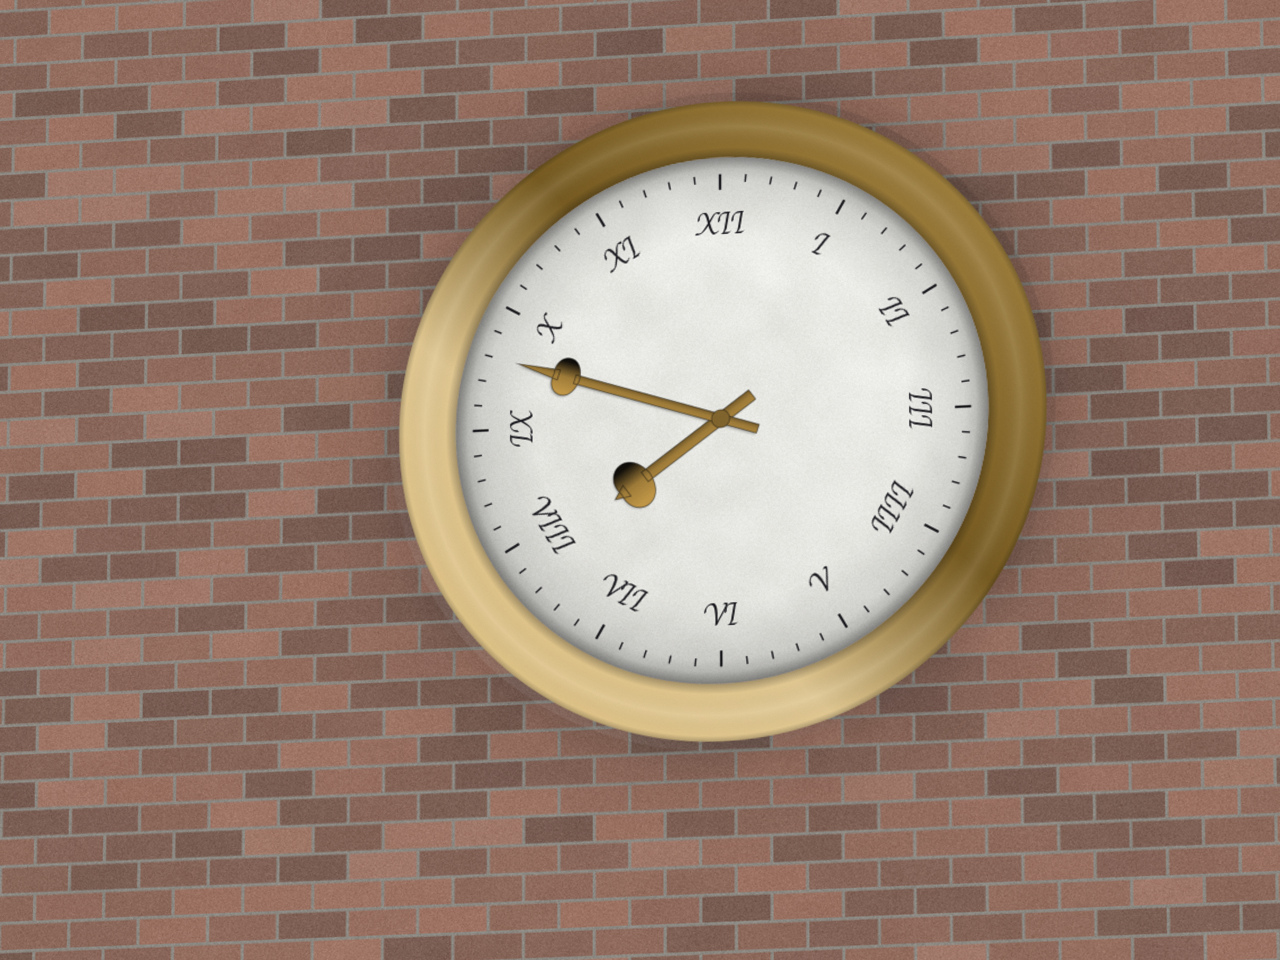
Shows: h=7 m=48
